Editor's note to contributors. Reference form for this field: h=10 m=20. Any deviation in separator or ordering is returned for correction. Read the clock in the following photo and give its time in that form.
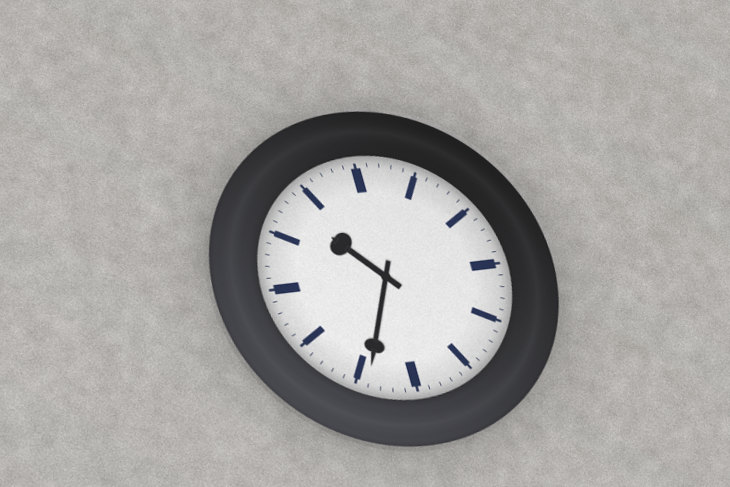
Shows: h=10 m=34
